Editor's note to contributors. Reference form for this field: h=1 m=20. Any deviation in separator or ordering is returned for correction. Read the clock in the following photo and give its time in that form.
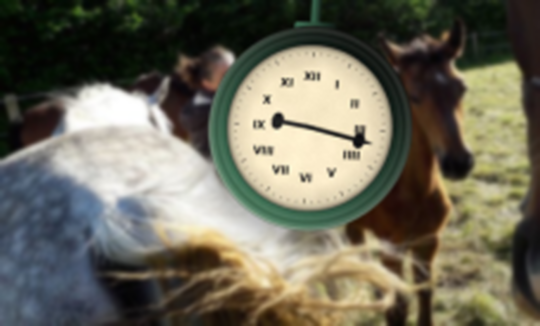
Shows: h=9 m=17
